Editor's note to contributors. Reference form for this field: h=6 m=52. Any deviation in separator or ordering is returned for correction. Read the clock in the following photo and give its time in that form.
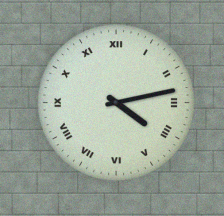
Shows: h=4 m=13
